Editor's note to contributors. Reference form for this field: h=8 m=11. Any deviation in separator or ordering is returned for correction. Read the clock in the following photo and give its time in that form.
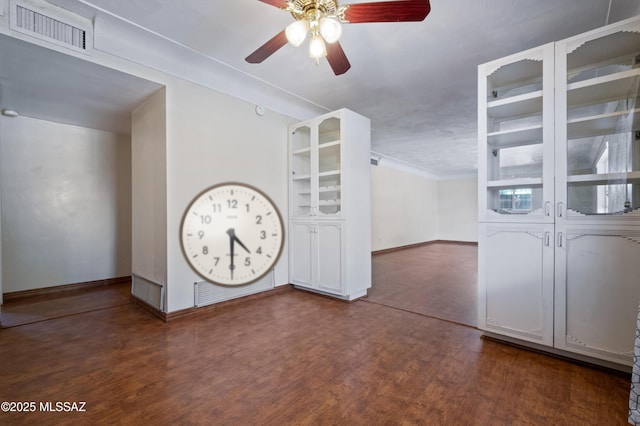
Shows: h=4 m=30
